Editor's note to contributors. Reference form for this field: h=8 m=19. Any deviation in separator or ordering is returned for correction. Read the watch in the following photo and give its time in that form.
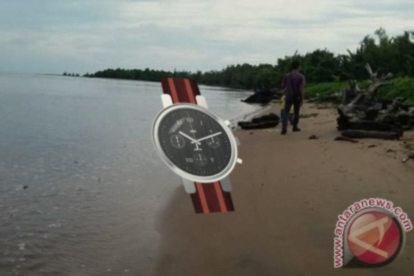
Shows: h=10 m=12
